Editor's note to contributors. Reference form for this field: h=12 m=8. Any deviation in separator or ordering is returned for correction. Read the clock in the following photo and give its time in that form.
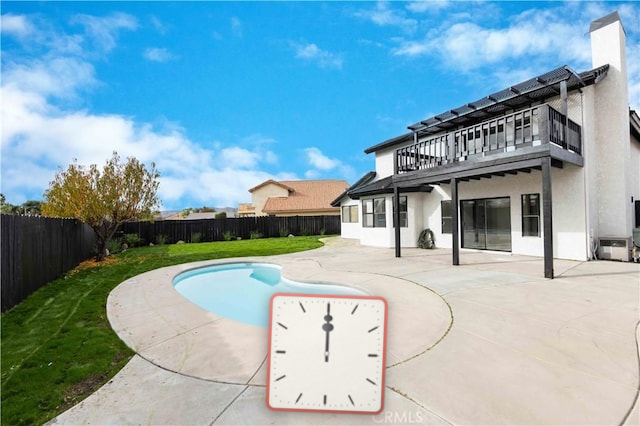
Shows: h=12 m=0
